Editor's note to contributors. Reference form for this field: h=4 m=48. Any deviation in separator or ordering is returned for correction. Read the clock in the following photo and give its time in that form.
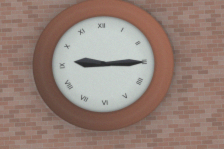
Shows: h=9 m=15
